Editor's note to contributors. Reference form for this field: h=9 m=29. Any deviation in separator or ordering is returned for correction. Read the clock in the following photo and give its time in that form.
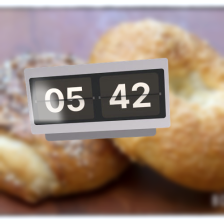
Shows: h=5 m=42
